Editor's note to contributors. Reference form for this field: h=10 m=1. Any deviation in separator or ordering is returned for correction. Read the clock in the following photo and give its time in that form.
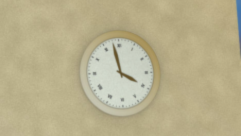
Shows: h=3 m=58
